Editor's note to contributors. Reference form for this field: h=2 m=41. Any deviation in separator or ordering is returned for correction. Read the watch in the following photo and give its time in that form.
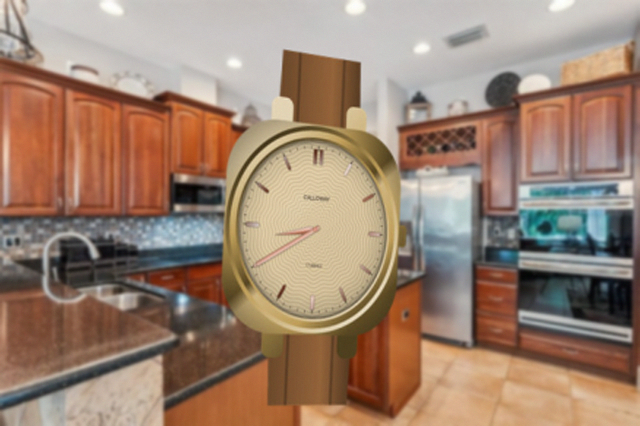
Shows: h=8 m=40
